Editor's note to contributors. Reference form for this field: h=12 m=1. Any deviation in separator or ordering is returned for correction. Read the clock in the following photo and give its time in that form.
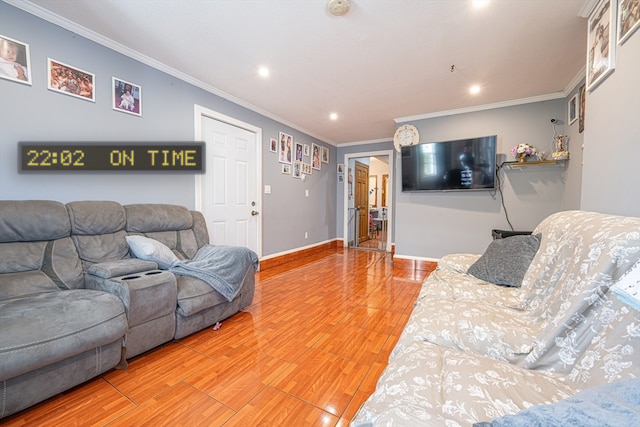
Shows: h=22 m=2
